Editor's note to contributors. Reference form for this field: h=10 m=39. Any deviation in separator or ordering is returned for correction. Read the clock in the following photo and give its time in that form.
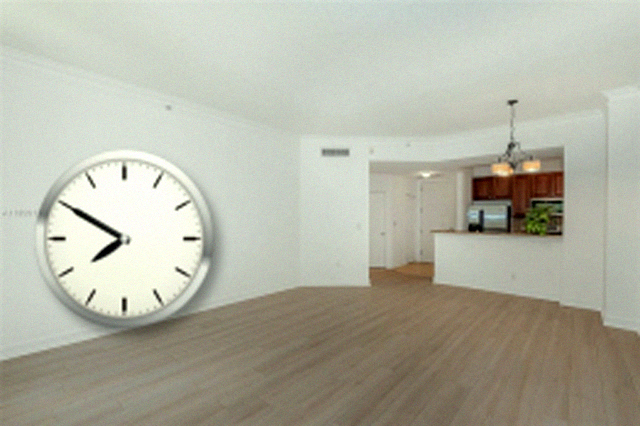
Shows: h=7 m=50
